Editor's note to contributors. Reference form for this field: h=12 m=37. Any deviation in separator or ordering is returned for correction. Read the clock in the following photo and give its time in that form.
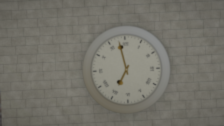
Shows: h=6 m=58
